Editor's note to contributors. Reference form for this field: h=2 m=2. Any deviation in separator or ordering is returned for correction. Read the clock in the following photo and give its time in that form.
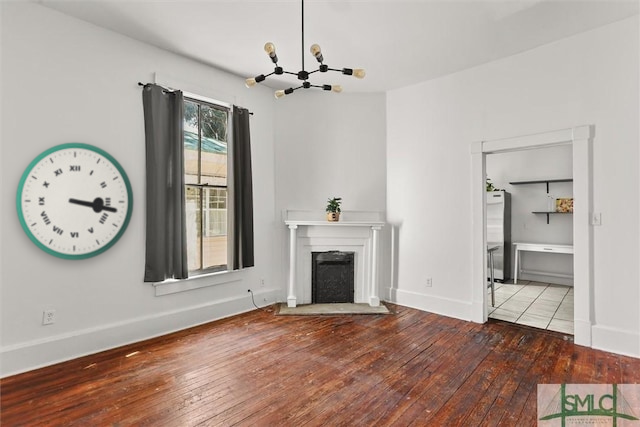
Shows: h=3 m=17
